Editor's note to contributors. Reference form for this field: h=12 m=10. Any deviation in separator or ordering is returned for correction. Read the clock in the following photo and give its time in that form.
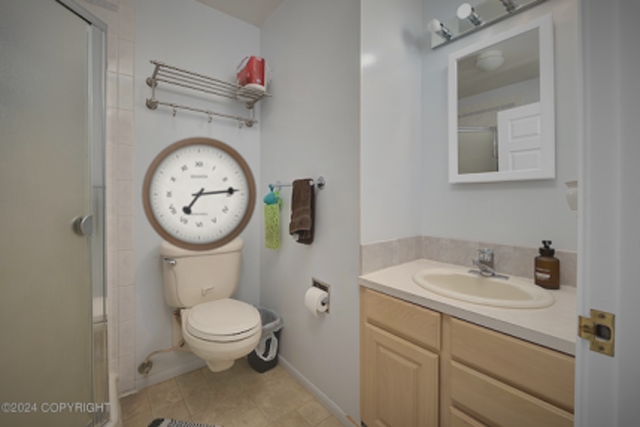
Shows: h=7 m=14
